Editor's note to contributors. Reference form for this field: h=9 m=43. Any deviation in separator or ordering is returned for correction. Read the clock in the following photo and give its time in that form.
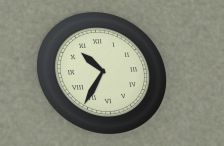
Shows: h=10 m=36
